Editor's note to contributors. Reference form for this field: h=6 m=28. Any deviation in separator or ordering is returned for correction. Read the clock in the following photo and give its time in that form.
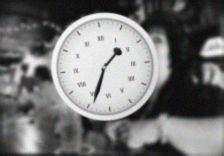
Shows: h=1 m=34
